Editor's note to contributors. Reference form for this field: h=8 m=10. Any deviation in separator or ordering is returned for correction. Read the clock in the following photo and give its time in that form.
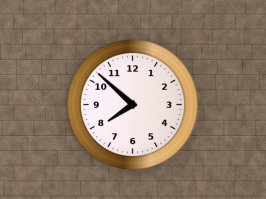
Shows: h=7 m=52
